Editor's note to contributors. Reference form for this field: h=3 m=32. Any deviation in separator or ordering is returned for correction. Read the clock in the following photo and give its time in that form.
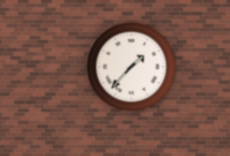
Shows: h=1 m=37
